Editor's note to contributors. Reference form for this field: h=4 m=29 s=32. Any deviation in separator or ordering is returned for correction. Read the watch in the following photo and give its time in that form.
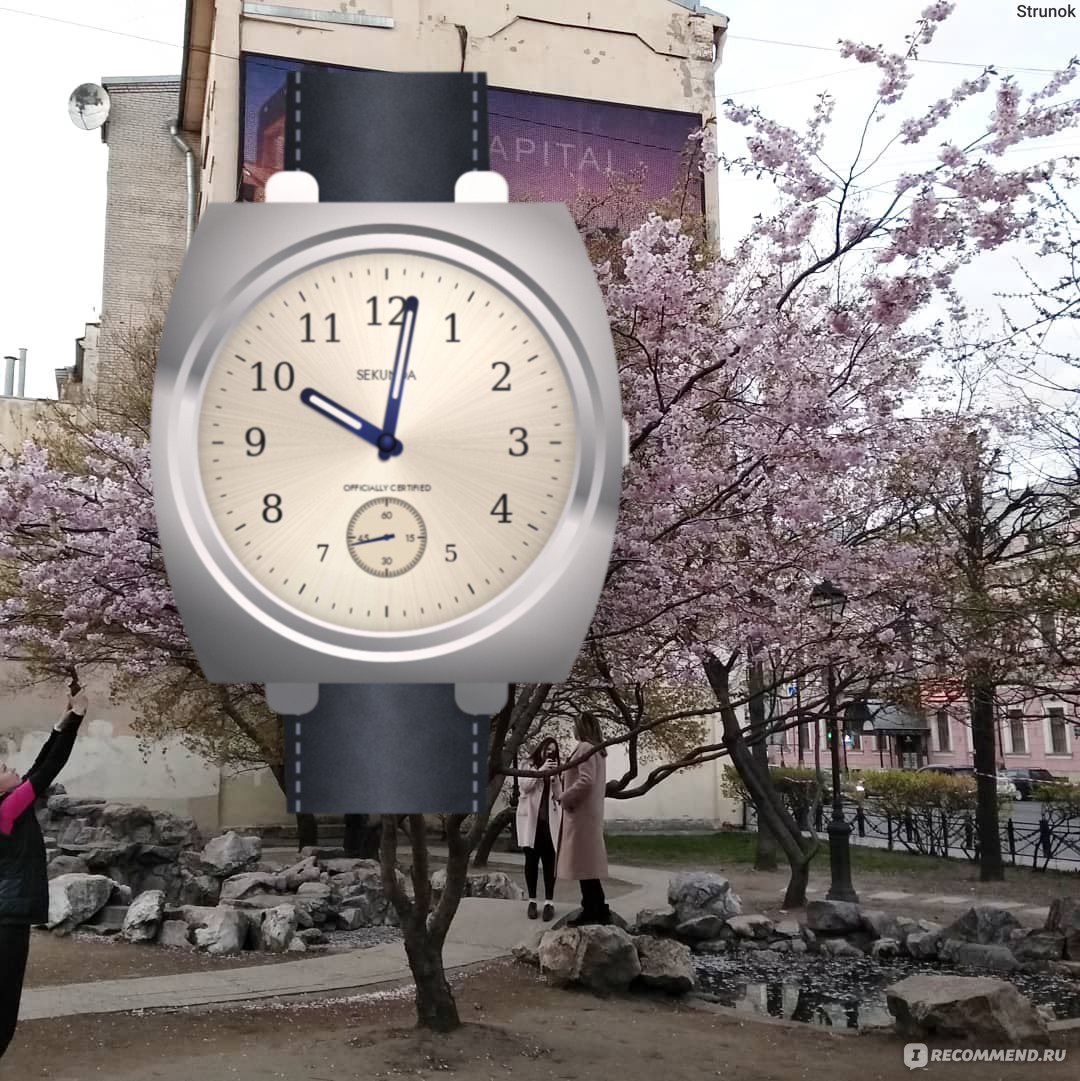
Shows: h=10 m=1 s=43
